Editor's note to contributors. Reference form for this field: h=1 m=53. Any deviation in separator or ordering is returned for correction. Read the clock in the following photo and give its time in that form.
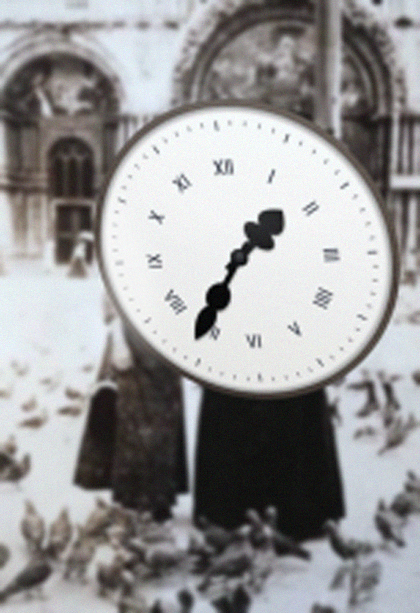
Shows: h=1 m=36
